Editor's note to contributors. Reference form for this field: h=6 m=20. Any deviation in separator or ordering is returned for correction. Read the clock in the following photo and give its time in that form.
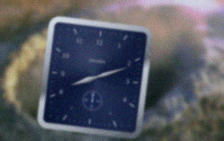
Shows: h=8 m=11
